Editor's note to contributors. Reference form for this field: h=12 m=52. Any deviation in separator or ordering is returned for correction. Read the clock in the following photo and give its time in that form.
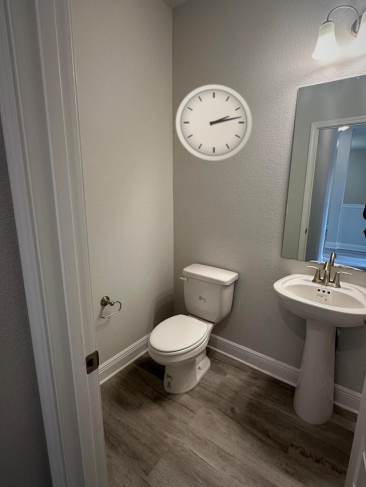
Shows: h=2 m=13
